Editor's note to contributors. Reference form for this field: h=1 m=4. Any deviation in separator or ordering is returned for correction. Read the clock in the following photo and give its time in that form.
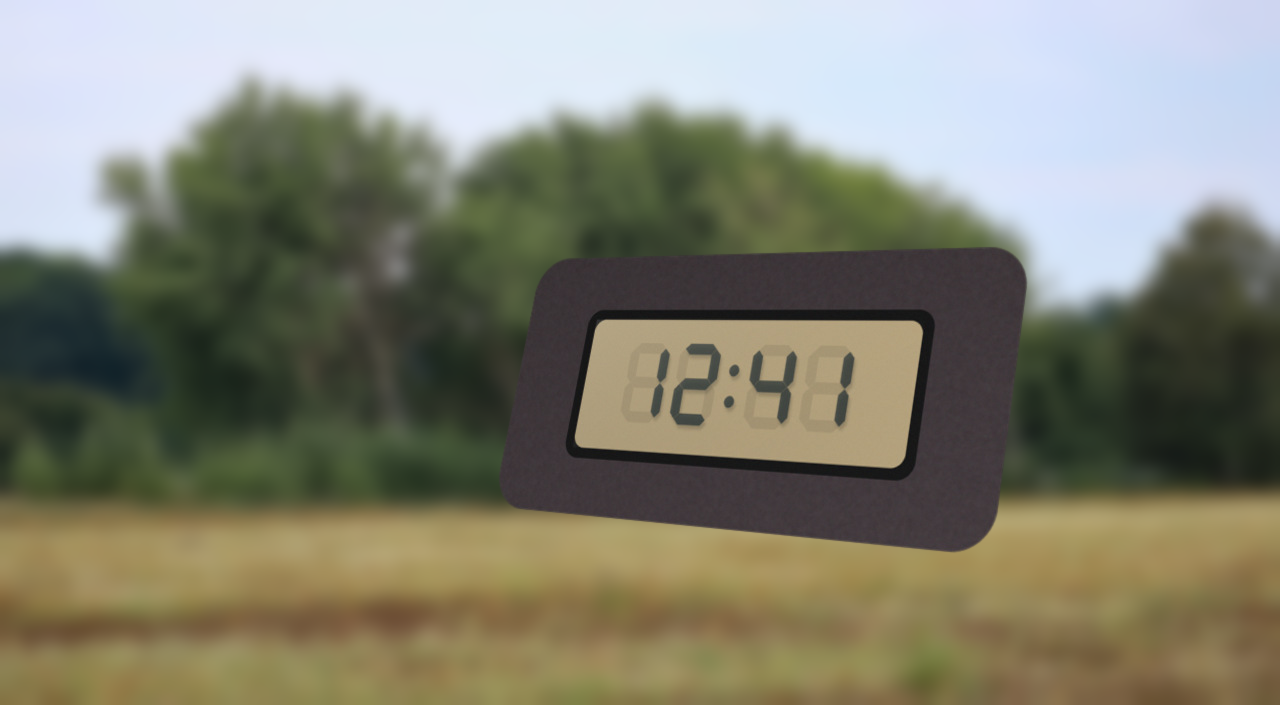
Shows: h=12 m=41
